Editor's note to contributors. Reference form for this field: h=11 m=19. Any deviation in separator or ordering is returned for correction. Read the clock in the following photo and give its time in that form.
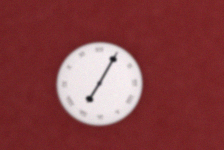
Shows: h=7 m=5
